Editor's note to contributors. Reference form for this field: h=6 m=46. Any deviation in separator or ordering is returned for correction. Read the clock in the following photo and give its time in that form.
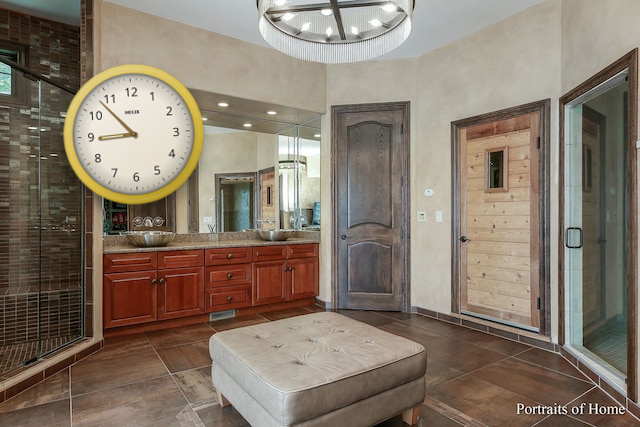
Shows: h=8 m=53
